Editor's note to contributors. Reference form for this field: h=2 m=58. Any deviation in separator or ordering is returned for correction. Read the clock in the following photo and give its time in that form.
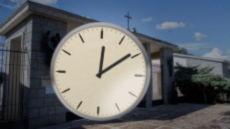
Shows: h=12 m=9
